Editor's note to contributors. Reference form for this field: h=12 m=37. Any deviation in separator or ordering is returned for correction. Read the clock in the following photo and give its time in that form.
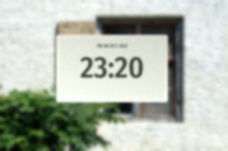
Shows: h=23 m=20
